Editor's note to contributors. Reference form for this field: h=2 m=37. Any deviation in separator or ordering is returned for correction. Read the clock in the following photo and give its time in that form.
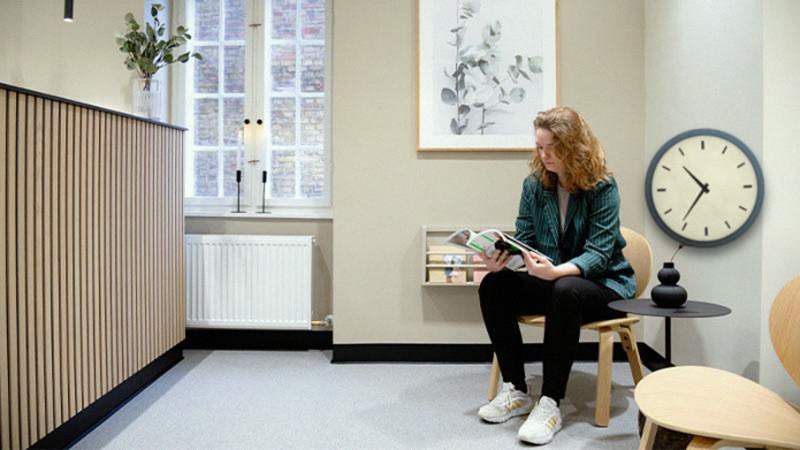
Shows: h=10 m=36
